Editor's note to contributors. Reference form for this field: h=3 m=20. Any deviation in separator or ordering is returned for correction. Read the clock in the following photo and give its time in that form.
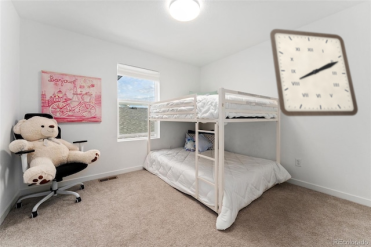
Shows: h=8 m=11
